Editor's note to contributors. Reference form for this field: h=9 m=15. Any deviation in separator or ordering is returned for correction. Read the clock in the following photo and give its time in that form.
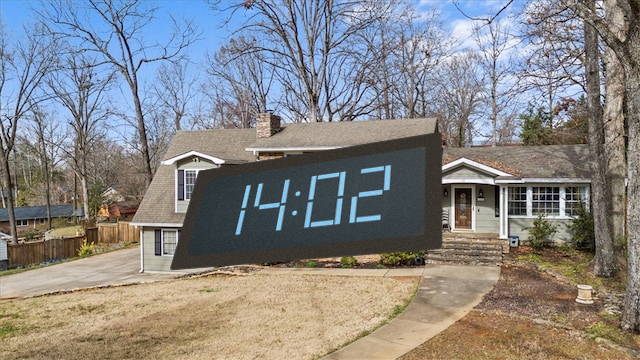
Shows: h=14 m=2
